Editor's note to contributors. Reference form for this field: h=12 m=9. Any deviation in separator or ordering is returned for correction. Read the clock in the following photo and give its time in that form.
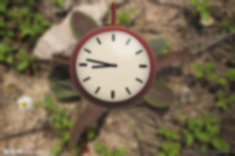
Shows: h=8 m=47
